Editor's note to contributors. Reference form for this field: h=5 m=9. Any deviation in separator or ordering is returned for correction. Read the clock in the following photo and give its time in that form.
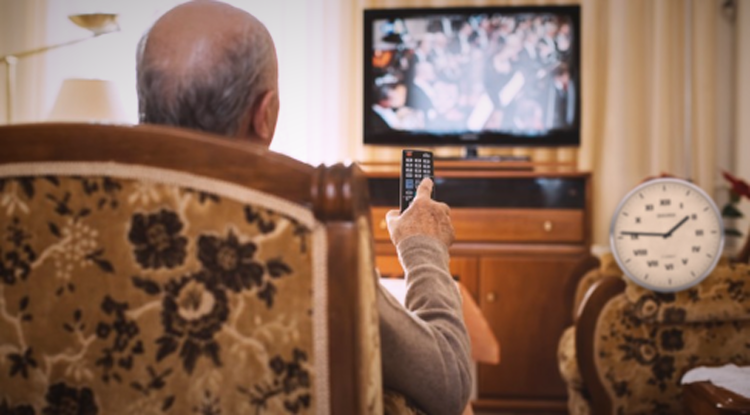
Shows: h=1 m=46
